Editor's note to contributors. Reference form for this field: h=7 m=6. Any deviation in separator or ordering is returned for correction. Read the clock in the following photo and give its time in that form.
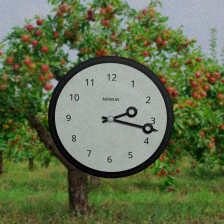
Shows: h=2 m=17
